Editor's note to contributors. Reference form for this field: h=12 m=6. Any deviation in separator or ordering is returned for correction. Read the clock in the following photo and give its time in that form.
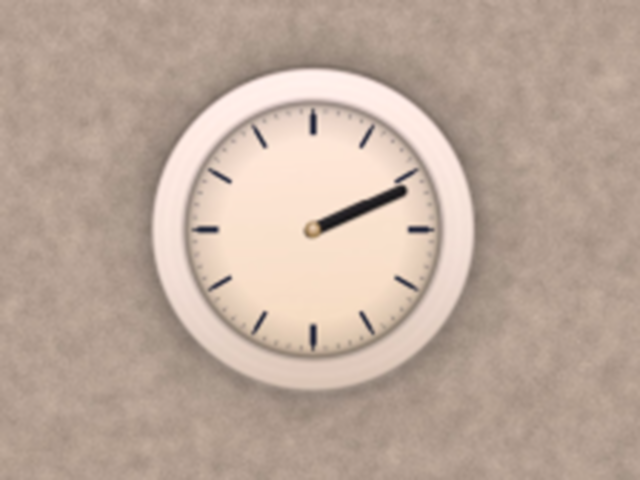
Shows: h=2 m=11
